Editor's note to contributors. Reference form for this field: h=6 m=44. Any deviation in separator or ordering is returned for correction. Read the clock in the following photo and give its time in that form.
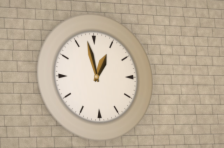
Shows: h=12 m=58
